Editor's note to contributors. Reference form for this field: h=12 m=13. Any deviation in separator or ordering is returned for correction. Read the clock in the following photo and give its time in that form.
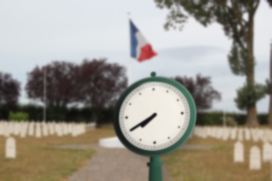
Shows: h=7 m=40
